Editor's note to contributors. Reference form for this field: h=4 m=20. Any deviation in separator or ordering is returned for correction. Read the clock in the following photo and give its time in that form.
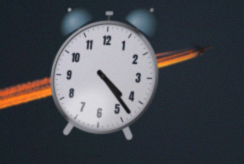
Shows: h=4 m=23
